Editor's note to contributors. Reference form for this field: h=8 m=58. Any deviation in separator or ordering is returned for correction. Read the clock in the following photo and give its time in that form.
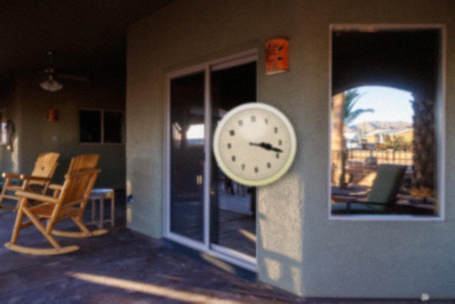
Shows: h=3 m=18
